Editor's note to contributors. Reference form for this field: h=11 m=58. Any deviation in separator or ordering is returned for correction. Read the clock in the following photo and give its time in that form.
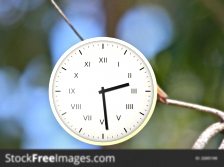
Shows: h=2 m=29
